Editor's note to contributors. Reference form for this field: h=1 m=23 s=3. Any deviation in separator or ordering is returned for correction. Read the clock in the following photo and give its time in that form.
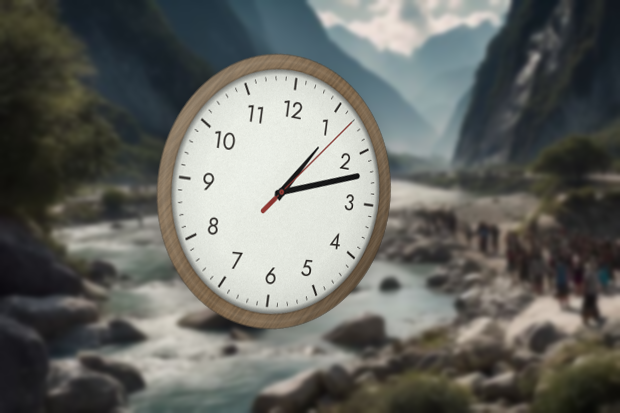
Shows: h=1 m=12 s=7
